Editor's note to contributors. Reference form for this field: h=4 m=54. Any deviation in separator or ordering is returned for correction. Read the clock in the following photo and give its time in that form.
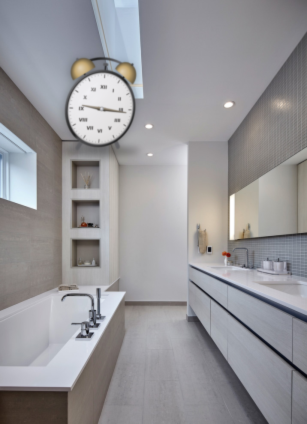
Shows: h=9 m=16
